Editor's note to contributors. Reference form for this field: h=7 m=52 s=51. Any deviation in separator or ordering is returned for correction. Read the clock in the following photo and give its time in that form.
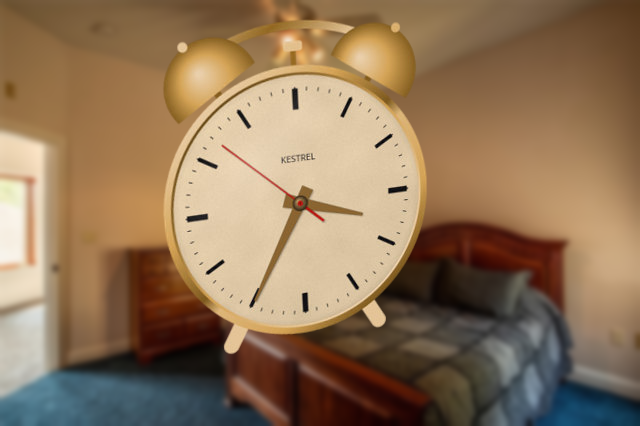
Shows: h=3 m=34 s=52
